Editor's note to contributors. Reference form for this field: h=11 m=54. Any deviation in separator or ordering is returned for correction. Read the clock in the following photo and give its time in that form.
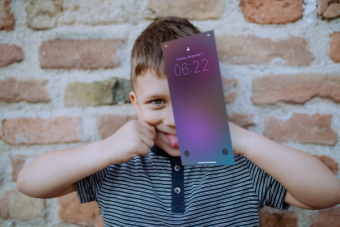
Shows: h=6 m=22
